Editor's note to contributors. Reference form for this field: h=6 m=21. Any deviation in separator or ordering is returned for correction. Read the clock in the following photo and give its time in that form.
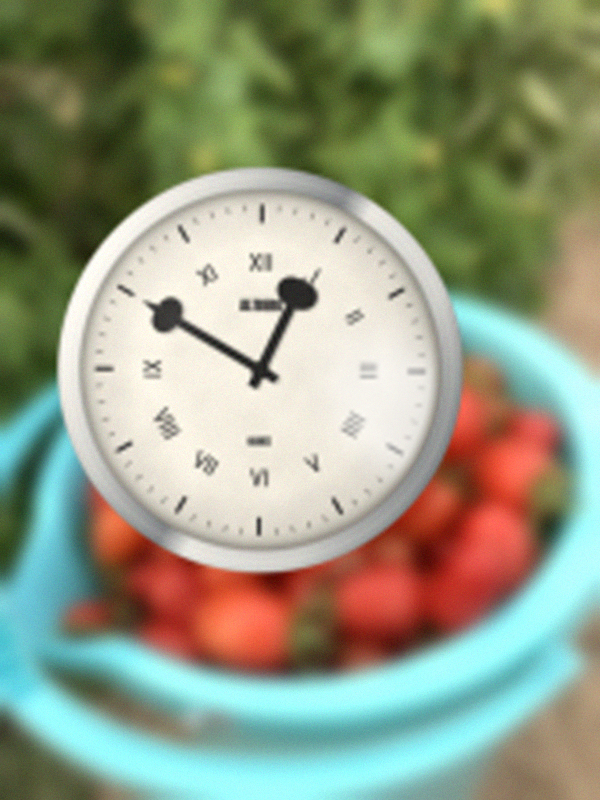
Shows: h=12 m=50
